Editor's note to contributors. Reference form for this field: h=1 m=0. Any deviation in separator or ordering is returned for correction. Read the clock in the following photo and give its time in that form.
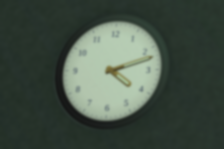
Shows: h=4 m=12
